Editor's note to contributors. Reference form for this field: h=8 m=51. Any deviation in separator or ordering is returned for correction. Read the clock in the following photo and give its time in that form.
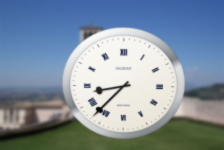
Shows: h=8 m=37
